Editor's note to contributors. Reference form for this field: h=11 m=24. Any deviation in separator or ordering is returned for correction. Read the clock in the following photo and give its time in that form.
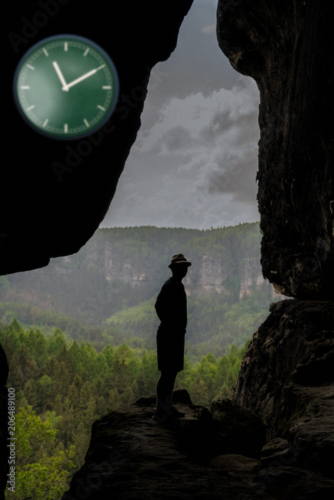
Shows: h=11 m=10
